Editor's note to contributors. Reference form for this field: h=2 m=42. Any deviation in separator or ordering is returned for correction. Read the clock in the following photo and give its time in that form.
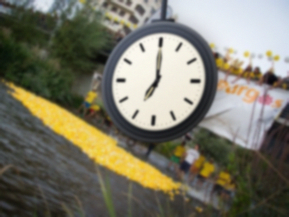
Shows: h=7 m=0
